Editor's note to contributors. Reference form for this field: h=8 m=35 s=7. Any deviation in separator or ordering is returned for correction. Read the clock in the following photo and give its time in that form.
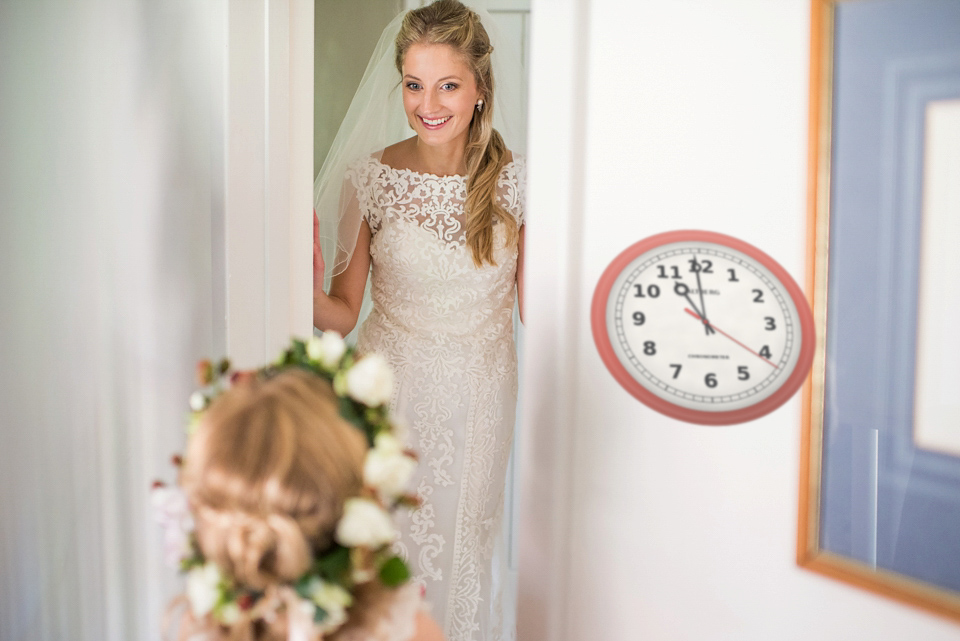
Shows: h=10 m=59 s=21
